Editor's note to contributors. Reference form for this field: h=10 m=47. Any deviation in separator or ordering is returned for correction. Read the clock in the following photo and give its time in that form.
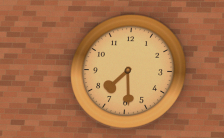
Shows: h=7 m=29
